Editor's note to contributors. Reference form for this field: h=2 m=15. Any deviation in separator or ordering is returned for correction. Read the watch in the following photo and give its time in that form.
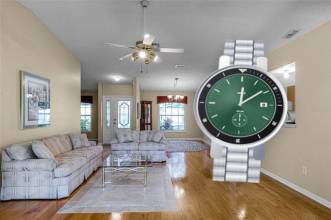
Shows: h=12 m=9
